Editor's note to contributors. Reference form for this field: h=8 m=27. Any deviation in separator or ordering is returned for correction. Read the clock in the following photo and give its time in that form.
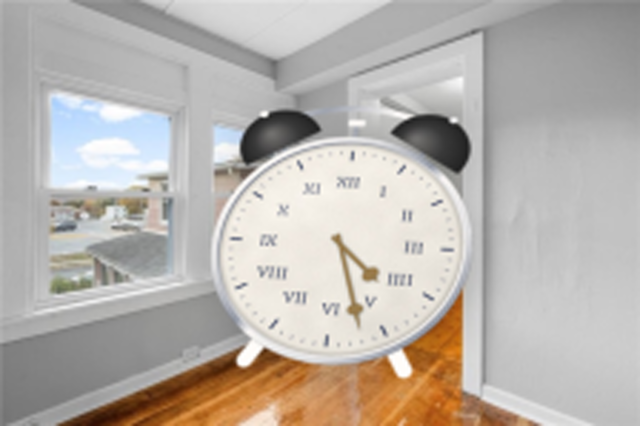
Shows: h=4 m=27
